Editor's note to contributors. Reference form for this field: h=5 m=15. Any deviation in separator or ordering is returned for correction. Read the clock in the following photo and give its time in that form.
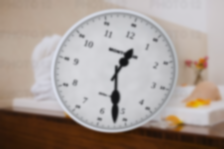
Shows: h=12 m=27
